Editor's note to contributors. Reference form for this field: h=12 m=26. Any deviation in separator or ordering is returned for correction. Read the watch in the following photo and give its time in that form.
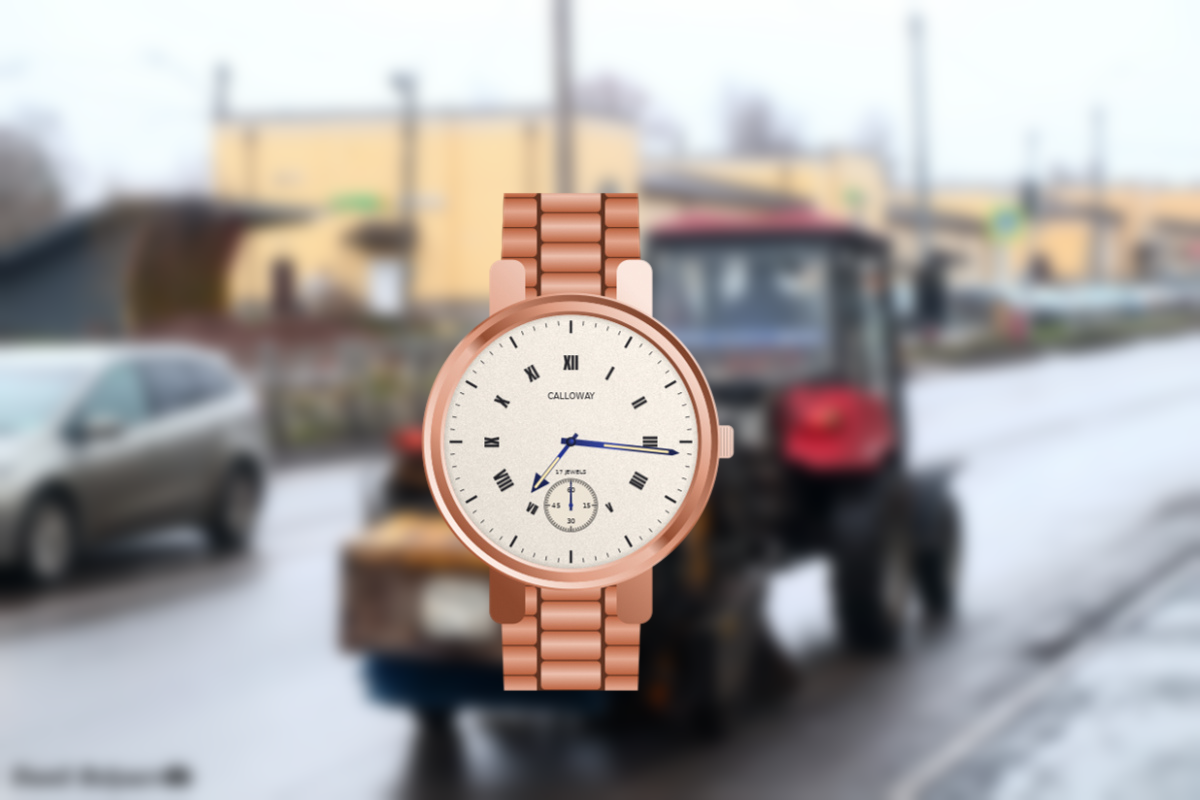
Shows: h=7 m=16
